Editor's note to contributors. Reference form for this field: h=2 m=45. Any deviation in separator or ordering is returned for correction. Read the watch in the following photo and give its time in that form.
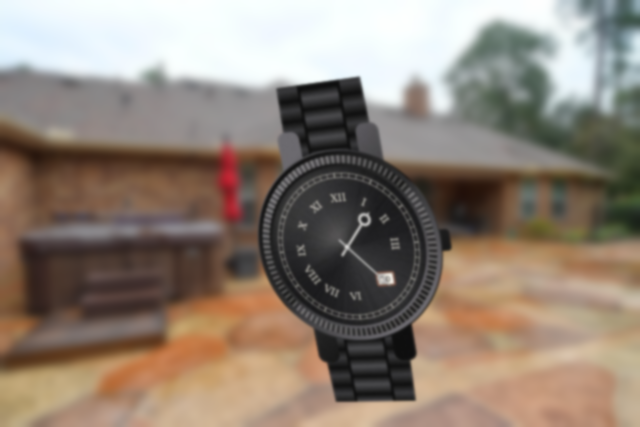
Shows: h=1 m=23
